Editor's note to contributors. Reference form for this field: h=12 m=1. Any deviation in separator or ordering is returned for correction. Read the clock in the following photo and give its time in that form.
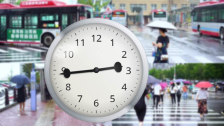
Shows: h=2 m=44
